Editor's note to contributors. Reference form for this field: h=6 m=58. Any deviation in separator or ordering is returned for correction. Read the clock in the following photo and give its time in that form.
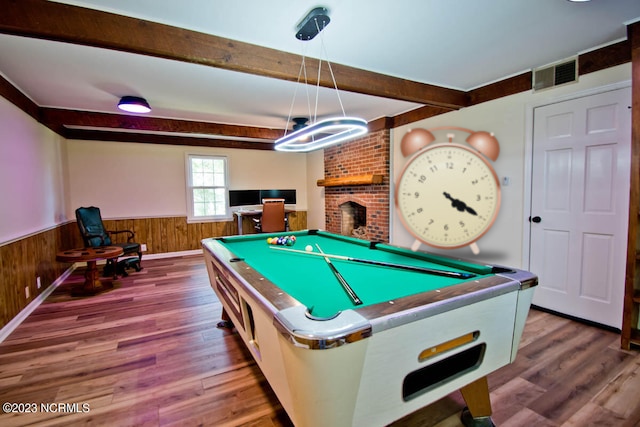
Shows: h=4 m=20
